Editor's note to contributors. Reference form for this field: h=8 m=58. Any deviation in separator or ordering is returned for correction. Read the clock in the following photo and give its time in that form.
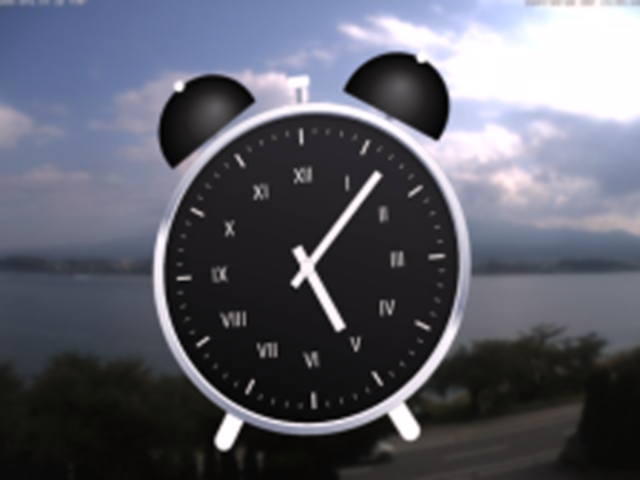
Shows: h=5 m=7
